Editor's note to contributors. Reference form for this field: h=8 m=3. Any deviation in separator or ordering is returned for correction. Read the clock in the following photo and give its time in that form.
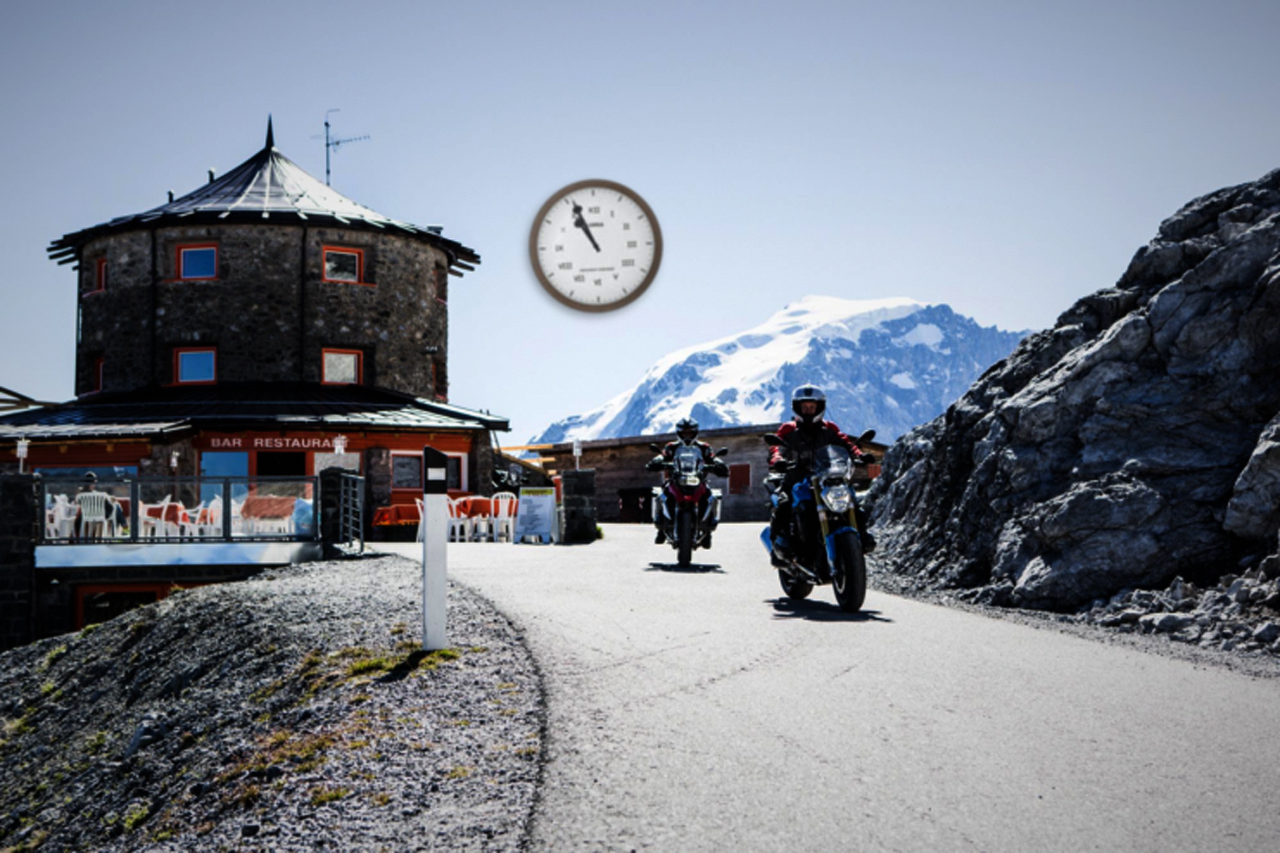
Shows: h=10 m=56
